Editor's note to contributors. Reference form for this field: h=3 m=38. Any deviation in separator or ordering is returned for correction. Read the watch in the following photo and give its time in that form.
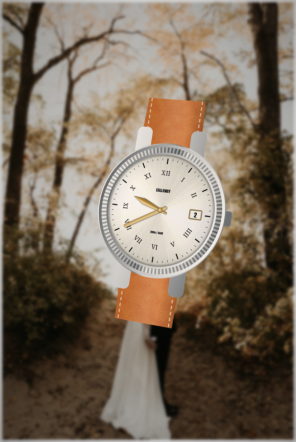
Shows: h=9 m=40
